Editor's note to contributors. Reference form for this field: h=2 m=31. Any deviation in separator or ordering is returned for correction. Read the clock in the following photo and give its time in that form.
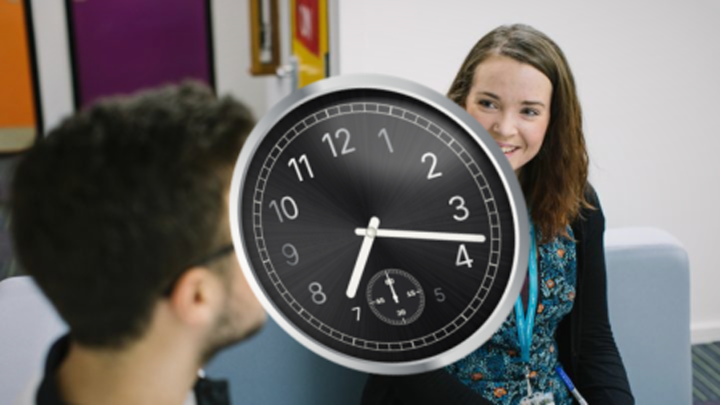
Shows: h=7 m=18
